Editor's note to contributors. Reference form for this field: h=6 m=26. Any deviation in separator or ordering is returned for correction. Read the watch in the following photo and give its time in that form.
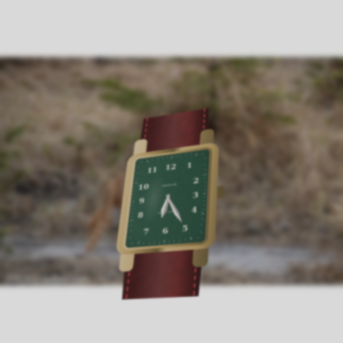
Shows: h=6 m=25
